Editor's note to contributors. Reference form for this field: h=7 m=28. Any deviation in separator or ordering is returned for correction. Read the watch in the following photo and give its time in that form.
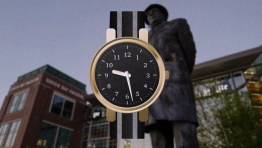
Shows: h=9 m=28
